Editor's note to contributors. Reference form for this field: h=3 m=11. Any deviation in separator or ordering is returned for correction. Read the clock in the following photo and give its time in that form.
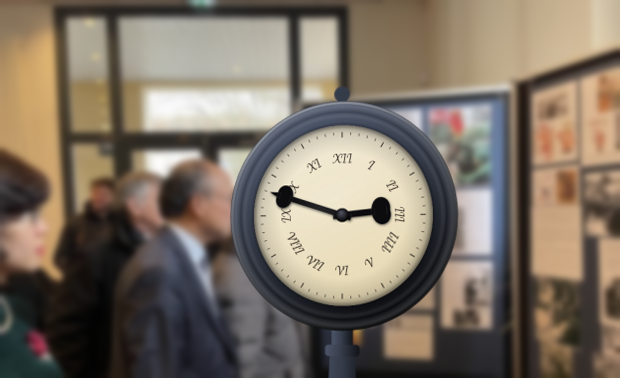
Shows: h=2 m=48
